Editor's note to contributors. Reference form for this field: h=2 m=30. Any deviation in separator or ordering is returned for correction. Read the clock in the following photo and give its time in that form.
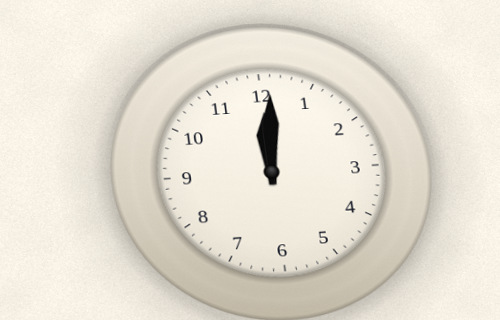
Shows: h=12 m=1
